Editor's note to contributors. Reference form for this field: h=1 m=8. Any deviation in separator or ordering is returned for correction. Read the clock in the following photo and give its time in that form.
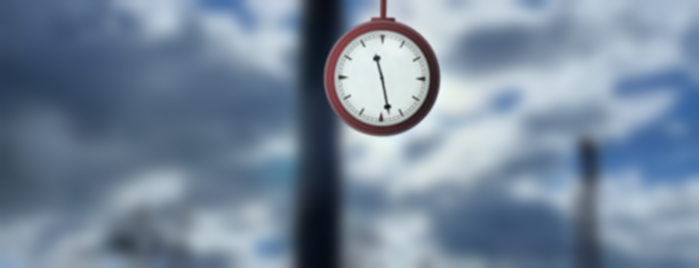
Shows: h=11 m=28
